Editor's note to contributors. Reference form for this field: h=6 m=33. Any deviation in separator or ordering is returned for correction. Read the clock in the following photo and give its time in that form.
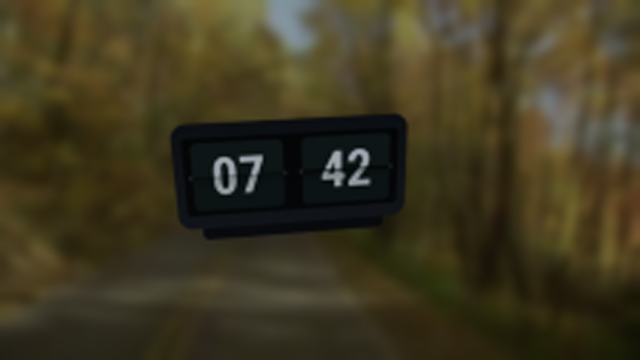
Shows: h=7 m=42
